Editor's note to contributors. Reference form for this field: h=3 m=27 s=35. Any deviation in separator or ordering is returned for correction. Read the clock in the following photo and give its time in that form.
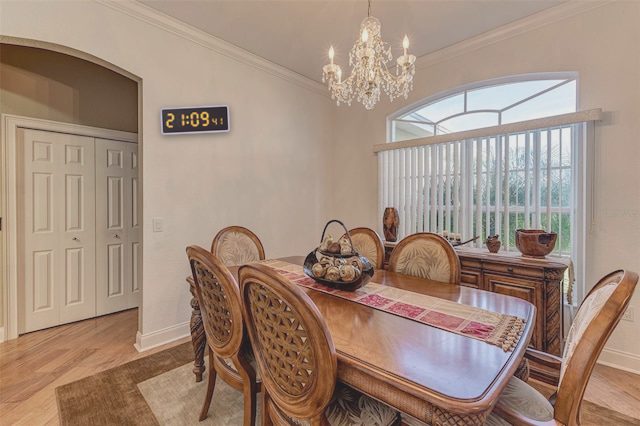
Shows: h=21 m=9 s=41
